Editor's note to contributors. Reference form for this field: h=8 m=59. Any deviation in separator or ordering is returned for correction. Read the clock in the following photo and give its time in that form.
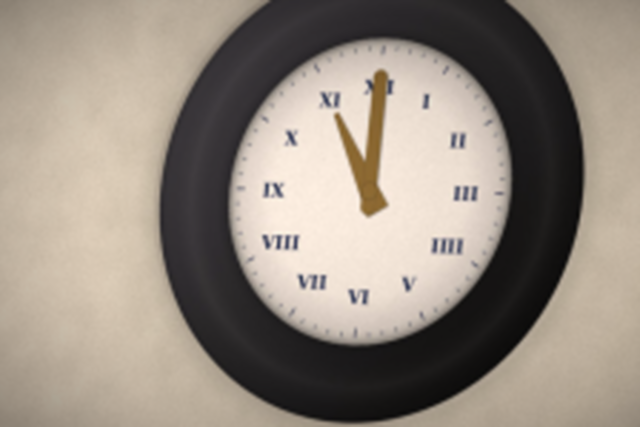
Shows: h=11 m=0
